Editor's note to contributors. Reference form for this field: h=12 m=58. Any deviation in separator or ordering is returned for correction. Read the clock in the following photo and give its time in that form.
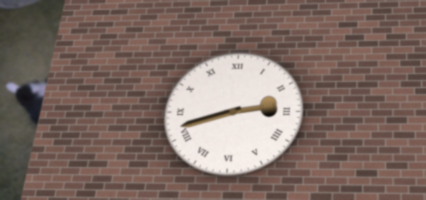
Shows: h=2 m=42
